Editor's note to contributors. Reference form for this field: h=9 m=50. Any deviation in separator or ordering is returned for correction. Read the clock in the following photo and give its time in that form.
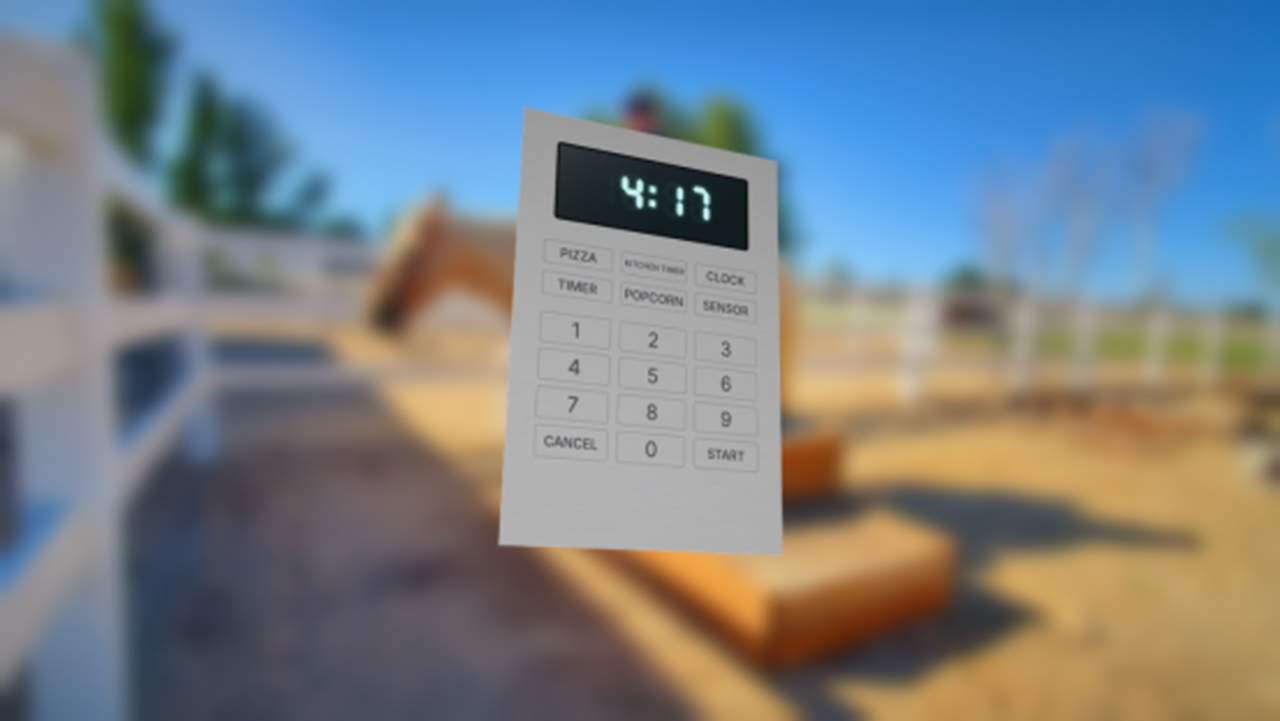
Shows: h=4 m=17
